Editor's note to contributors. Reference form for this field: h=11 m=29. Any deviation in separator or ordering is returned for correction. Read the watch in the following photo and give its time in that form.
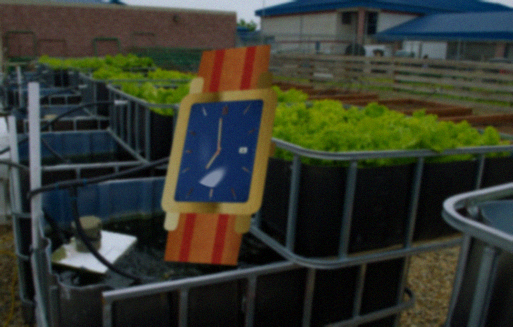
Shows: h=6 m=59
